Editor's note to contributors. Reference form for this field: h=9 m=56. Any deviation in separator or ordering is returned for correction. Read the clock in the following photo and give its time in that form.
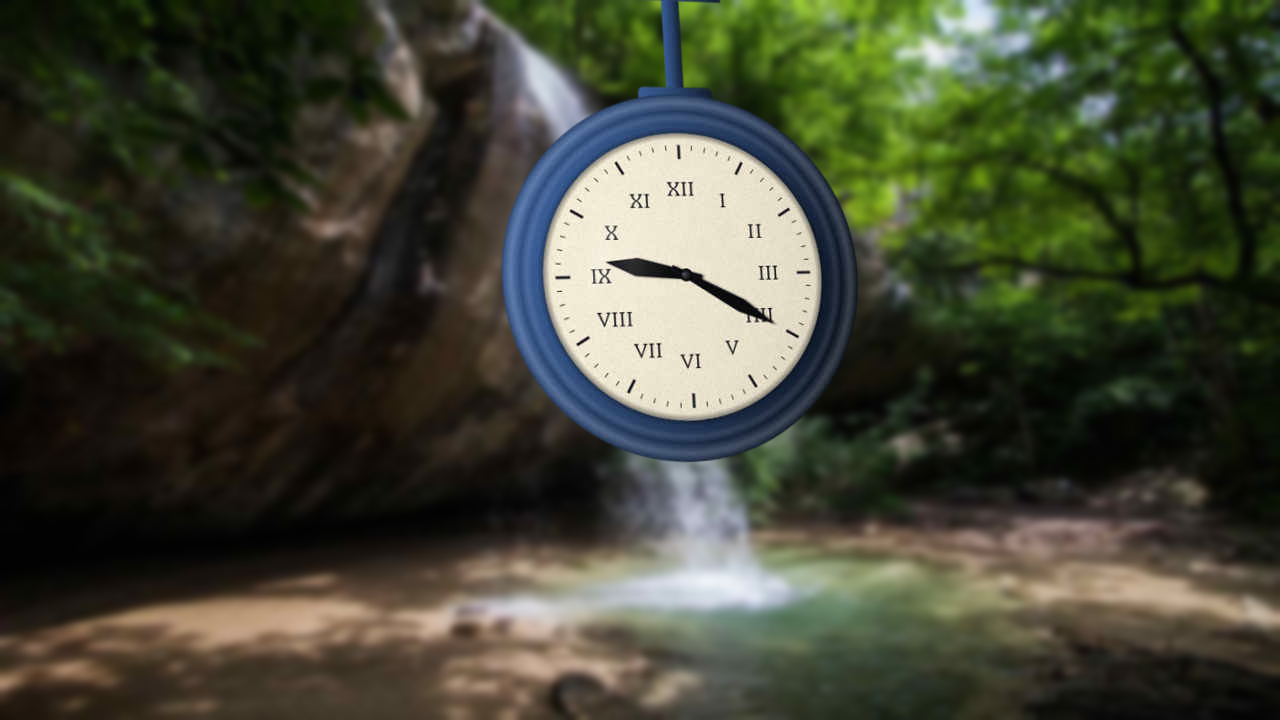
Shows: h=9 m=20
